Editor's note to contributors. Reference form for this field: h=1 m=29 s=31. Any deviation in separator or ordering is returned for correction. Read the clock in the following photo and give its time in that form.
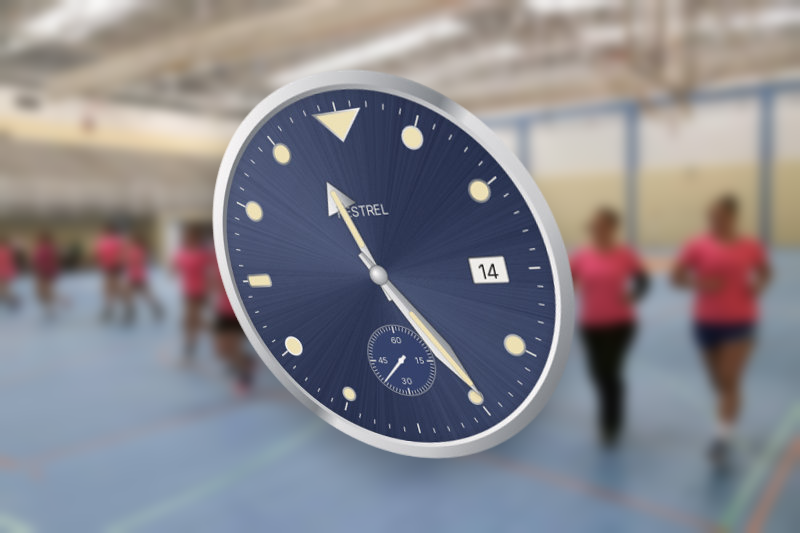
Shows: h=11 m=24 s=38
